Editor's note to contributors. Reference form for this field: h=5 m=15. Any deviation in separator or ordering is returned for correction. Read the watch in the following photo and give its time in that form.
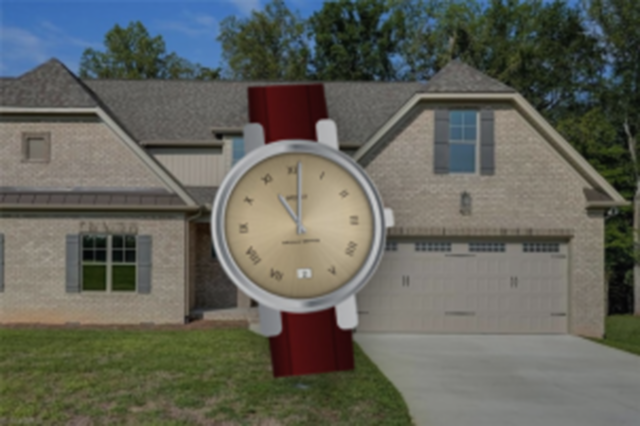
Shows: h=11 m=1
